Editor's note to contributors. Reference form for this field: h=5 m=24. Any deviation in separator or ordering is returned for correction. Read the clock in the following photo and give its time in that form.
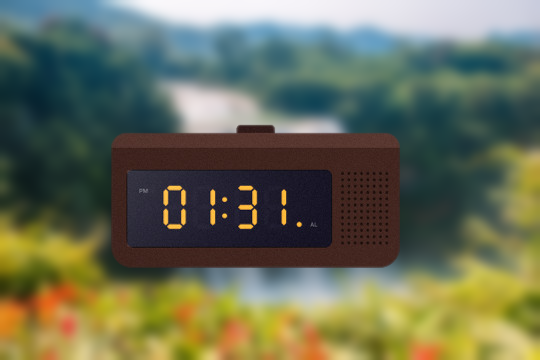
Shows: h=1 m=31
